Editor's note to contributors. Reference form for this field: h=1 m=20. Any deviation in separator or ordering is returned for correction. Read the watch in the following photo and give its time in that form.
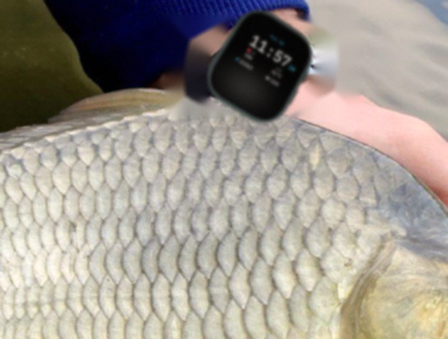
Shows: h=11 m=57
